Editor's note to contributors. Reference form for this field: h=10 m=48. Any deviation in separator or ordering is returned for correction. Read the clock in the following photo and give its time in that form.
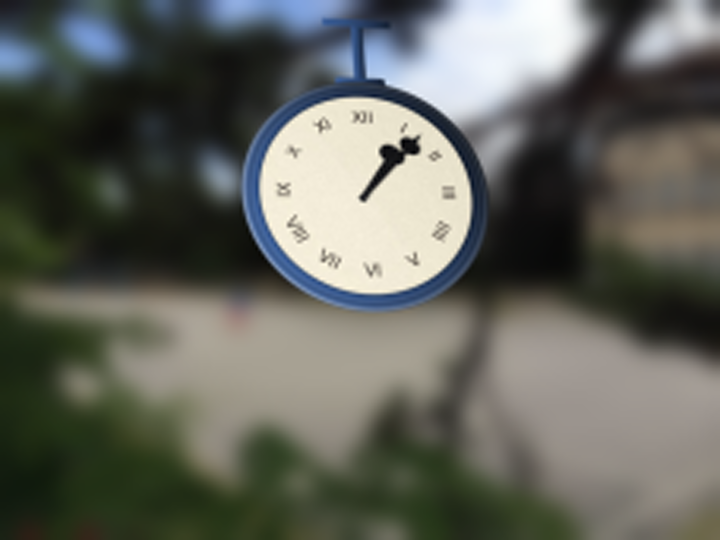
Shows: h=1 m=7
